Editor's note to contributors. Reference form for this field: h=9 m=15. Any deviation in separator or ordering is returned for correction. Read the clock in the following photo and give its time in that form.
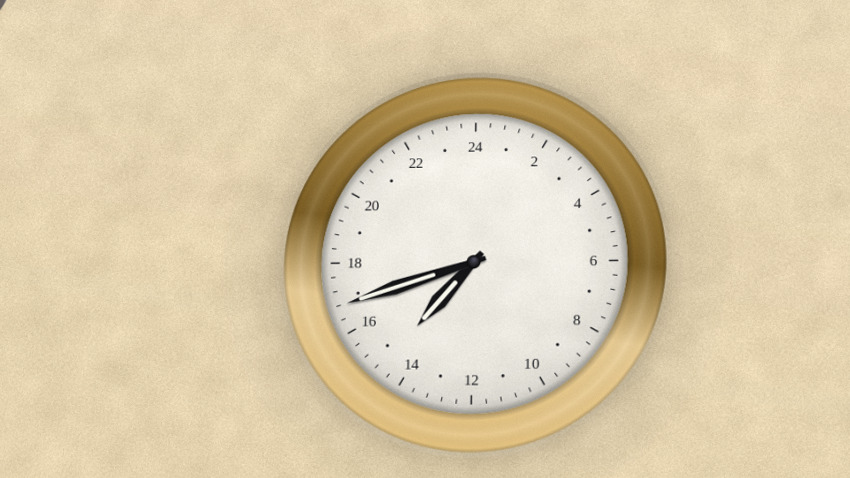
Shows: h=14 m=42
